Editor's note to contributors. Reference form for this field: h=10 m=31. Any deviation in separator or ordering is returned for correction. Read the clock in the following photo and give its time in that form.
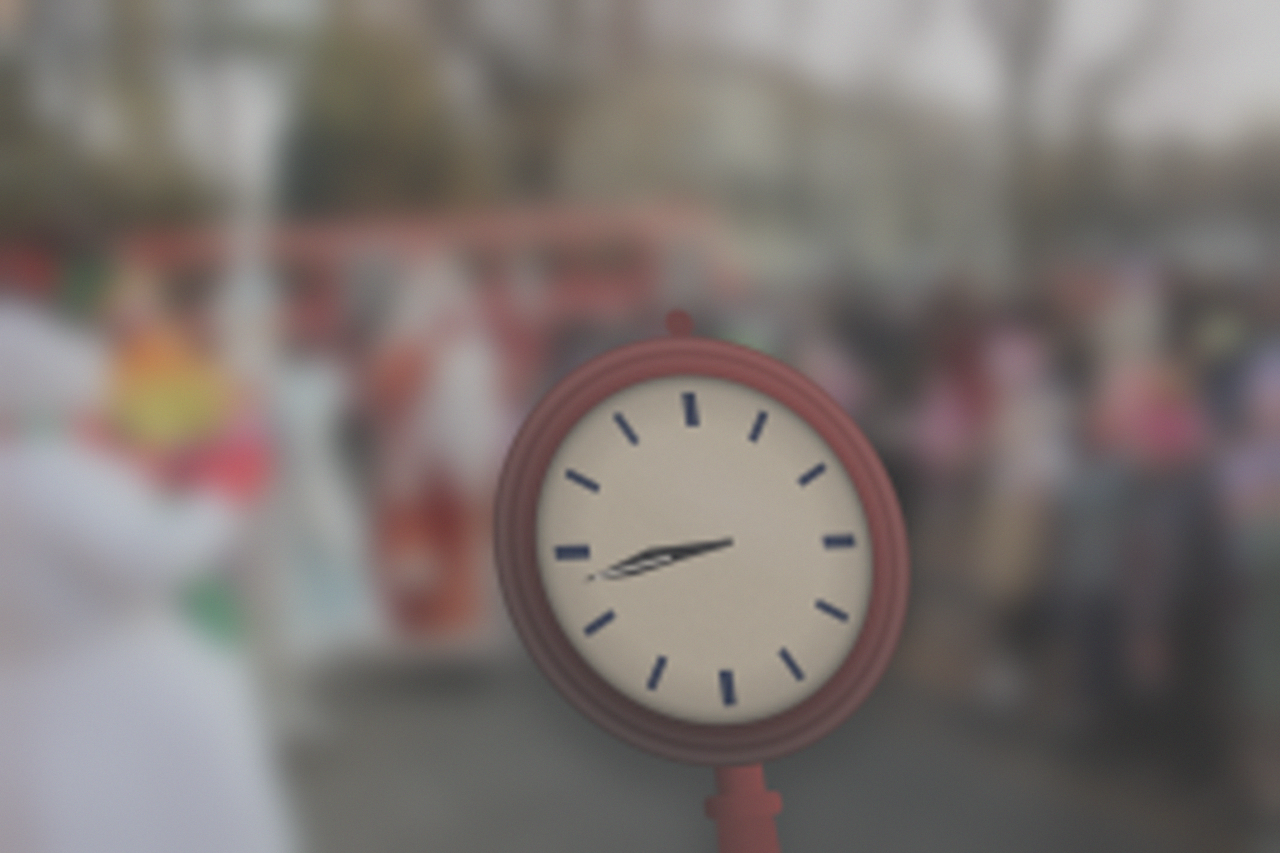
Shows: h=8 m=43
